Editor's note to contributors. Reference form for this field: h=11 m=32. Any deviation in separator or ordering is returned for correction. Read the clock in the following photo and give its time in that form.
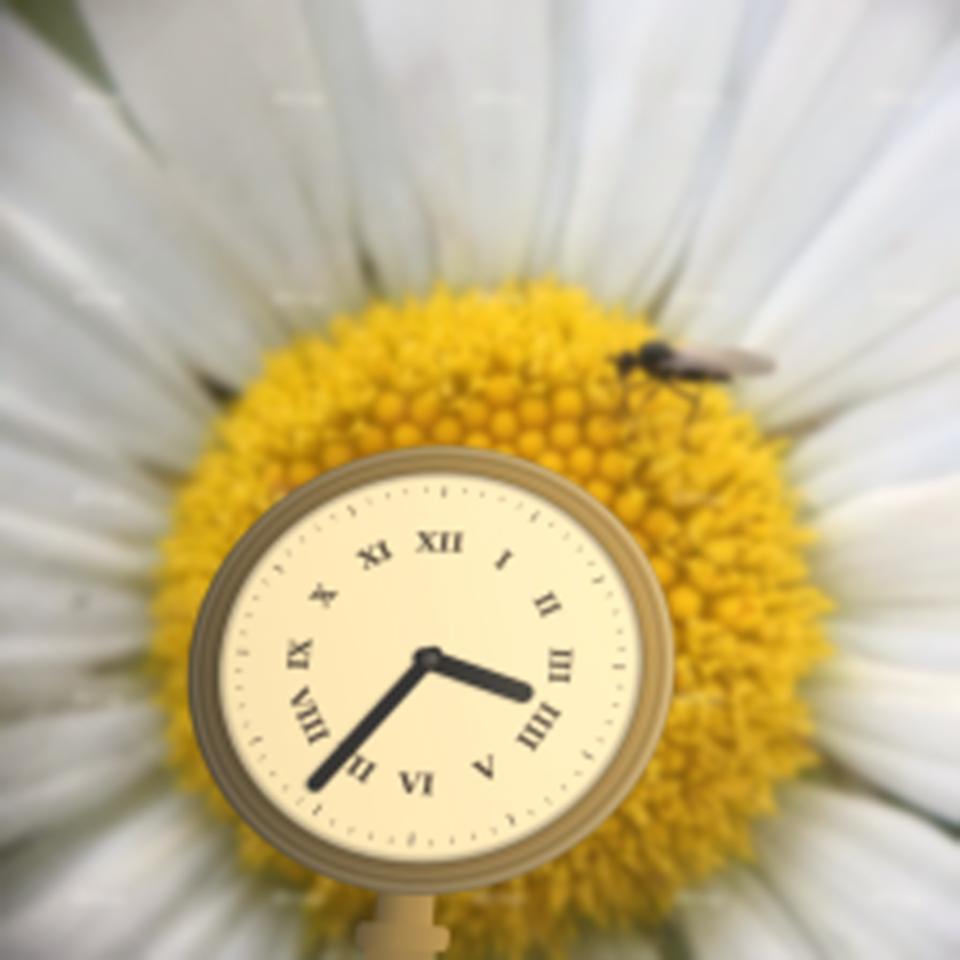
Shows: h=3 m=36
